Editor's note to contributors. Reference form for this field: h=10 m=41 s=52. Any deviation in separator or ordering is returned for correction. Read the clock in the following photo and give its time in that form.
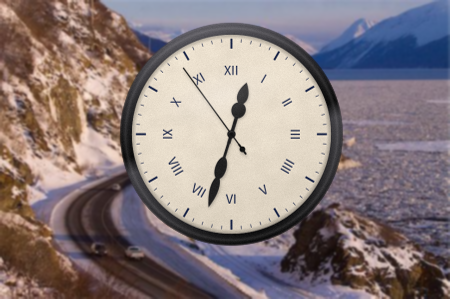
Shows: h=12 m=32 s=54
